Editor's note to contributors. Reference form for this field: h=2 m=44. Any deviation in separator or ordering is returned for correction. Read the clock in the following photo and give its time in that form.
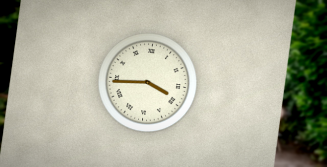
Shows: h=3 m=44
